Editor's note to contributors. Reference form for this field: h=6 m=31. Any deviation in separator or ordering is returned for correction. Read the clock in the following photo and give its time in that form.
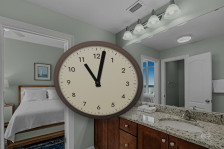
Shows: h=11 m=2
